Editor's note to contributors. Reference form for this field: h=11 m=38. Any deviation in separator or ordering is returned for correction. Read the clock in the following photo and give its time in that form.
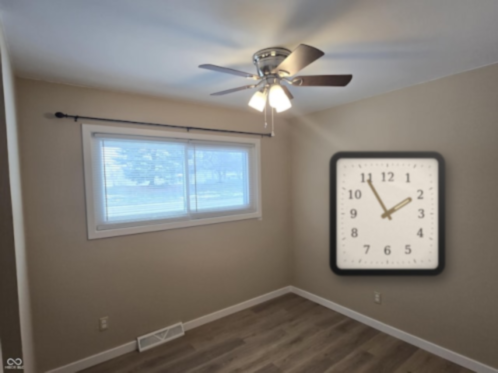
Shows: h=1 m=55
